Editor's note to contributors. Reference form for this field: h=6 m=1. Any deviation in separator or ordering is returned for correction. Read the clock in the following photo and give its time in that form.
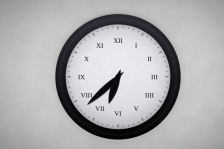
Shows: h=6 m=38
